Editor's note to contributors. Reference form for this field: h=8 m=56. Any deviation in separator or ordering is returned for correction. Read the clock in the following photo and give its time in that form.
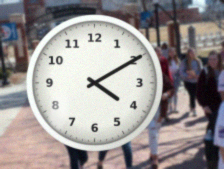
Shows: h=4 m=10
